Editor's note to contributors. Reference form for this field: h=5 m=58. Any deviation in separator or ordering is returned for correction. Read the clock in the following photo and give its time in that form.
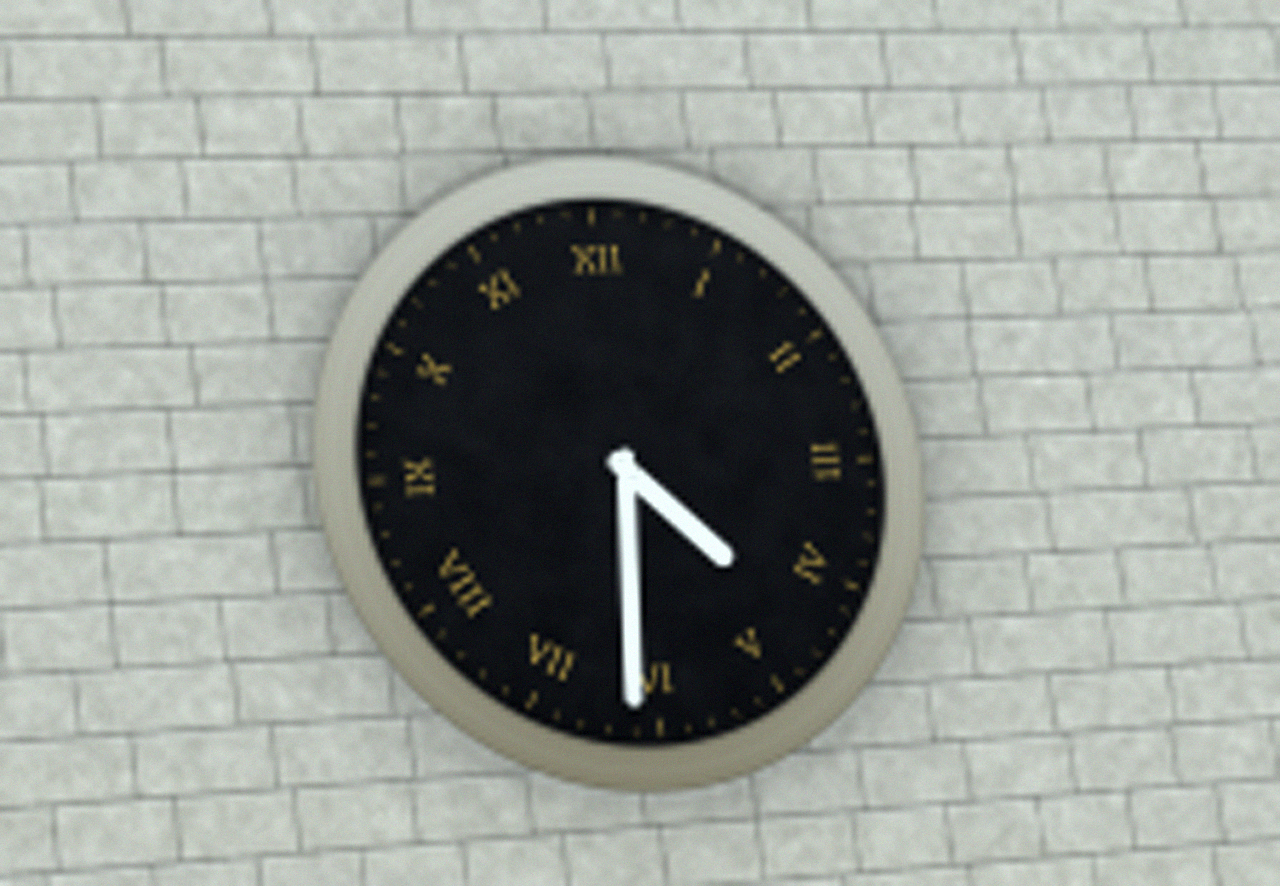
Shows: h=4 m=31
